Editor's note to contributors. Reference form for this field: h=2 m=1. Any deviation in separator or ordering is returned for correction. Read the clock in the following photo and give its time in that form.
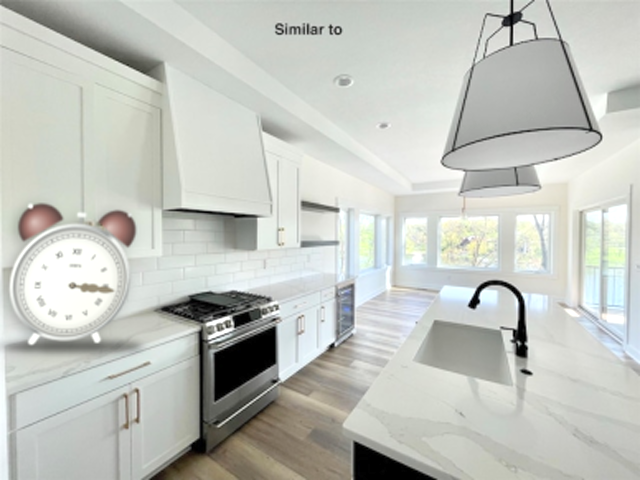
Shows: h=3 m=16
